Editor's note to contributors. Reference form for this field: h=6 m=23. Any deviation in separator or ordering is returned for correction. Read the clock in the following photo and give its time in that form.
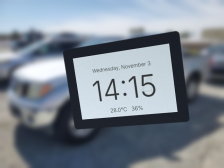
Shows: h=14 m=15
